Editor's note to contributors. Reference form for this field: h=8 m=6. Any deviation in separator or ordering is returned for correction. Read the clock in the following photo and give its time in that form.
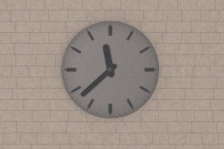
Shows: h=11 m=38
